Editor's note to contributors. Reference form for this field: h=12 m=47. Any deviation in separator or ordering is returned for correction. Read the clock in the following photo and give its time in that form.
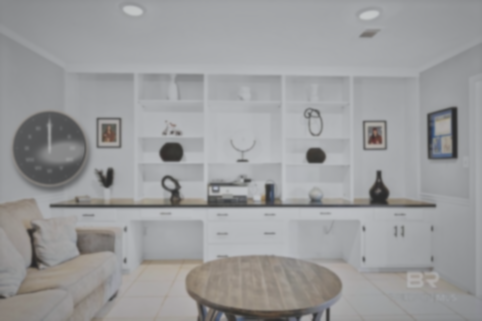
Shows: h=12 m=0
